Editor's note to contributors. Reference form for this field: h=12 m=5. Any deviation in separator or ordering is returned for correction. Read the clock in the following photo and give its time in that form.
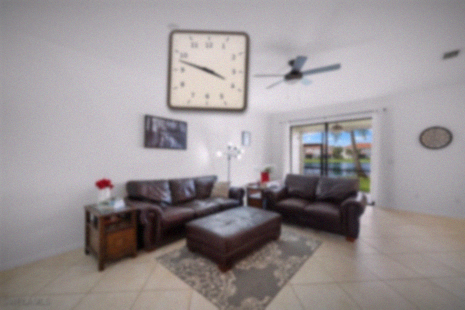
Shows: h=3 m=48
